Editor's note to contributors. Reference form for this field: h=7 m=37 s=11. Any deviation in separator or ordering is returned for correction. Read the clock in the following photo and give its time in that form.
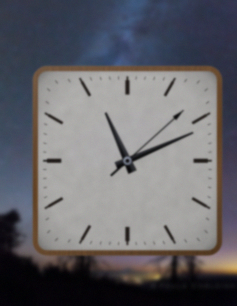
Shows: h=11 m=11 s=8
